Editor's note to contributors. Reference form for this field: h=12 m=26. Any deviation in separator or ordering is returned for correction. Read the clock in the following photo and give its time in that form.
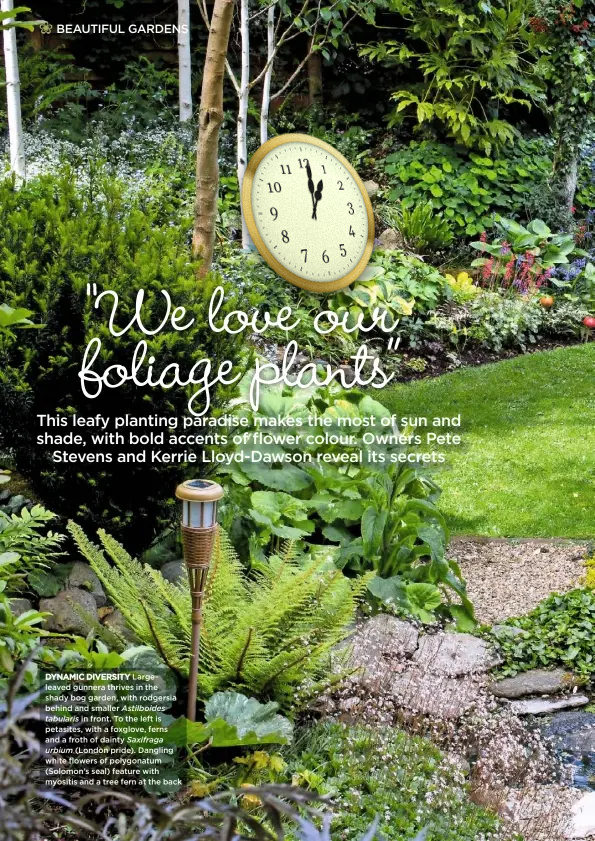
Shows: h=1 m=1
